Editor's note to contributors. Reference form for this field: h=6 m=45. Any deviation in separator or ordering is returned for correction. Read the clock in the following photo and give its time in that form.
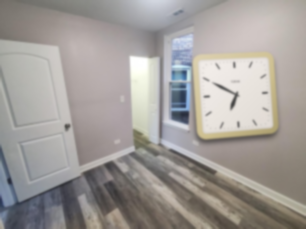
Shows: h=6 m=50
